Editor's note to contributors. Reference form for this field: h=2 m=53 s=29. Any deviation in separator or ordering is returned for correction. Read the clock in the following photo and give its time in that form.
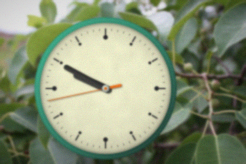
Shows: h=9 m=49 s=43
